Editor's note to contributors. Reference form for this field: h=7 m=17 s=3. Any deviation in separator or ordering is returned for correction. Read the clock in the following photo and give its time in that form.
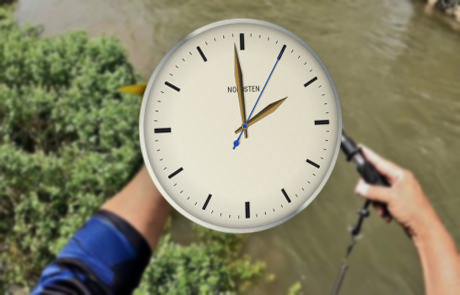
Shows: h=1 m=59 s=5
